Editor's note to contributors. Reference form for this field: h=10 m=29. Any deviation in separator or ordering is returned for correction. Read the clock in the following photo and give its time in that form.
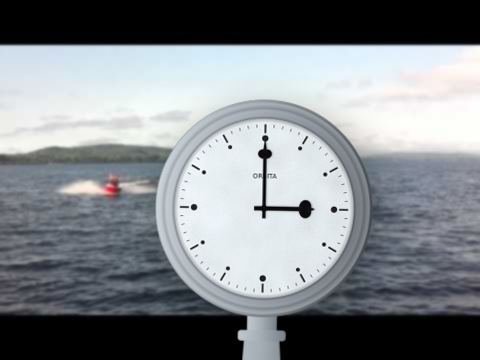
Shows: h=3 m=0
